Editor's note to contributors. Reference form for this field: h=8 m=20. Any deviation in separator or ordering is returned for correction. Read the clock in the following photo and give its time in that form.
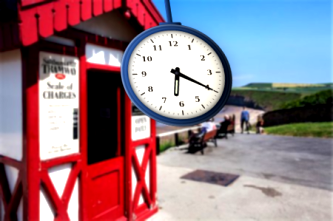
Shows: h=6 m=20
